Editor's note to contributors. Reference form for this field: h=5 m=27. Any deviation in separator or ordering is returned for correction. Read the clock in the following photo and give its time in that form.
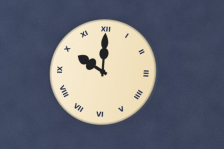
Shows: h=10 m=0
